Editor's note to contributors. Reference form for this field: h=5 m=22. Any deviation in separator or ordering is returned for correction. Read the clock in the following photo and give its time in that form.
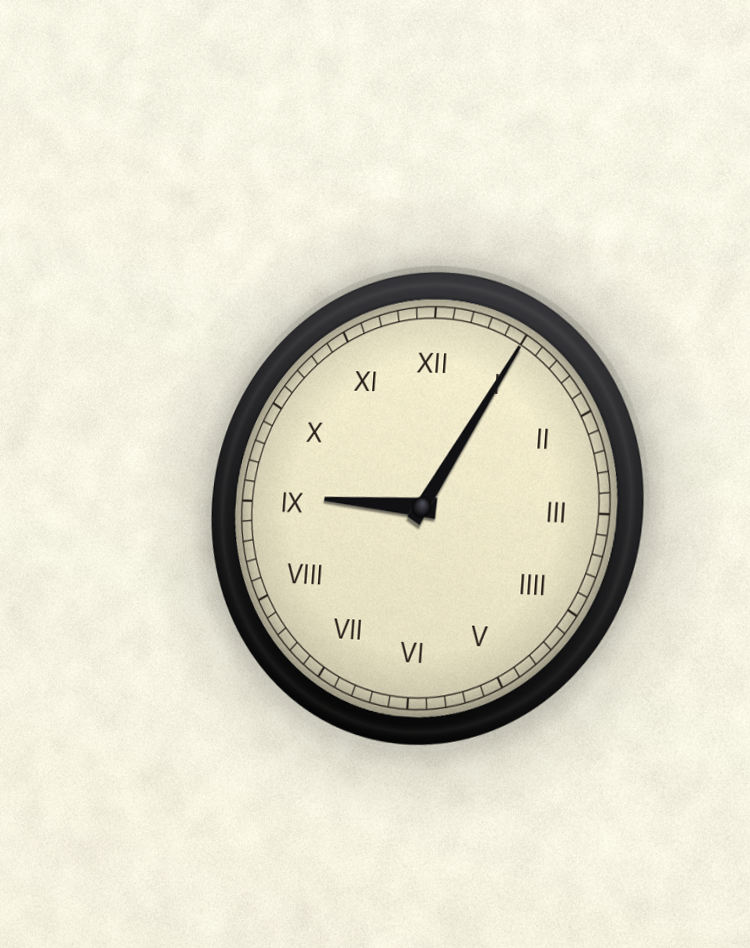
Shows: h=9 m=5
